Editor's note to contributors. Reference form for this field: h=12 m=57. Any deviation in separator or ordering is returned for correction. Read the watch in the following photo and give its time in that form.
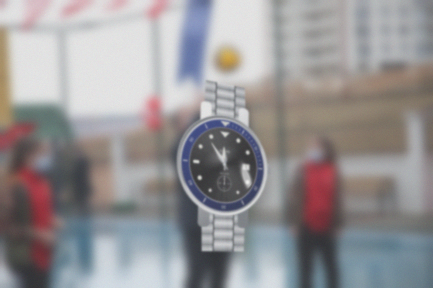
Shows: h=11 m=54
